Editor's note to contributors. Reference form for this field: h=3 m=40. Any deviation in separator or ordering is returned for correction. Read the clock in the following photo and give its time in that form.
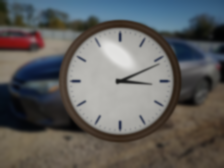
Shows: h=3 m=11
